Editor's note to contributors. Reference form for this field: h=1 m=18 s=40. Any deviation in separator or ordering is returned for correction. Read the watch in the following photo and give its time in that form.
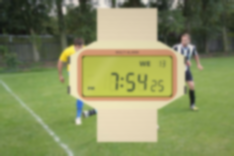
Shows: h=7 m=54 s=25
